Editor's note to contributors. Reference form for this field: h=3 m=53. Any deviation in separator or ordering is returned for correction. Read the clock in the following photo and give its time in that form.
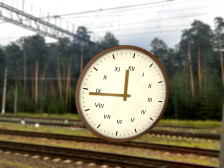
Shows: h=11 m=44
